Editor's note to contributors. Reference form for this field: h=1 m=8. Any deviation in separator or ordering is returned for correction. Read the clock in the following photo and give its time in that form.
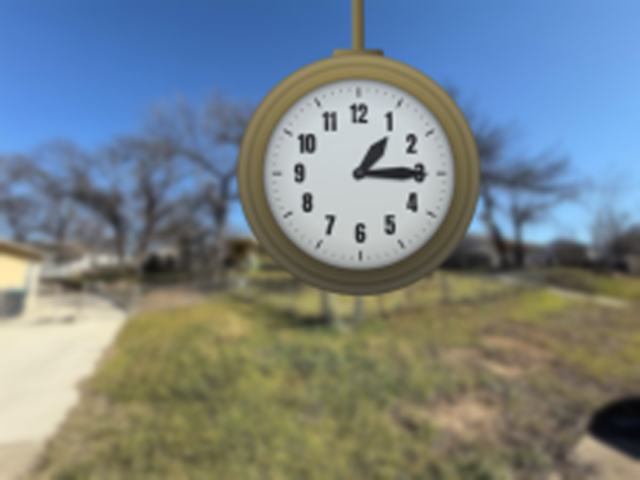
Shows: h=1 m=15
